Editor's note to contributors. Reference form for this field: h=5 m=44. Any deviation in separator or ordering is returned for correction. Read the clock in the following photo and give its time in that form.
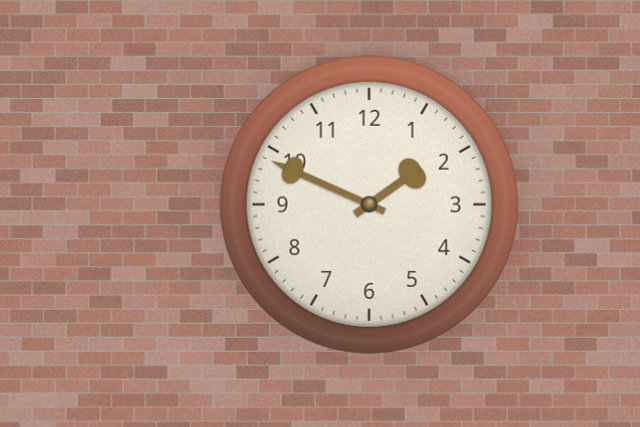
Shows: h=1 m=49
